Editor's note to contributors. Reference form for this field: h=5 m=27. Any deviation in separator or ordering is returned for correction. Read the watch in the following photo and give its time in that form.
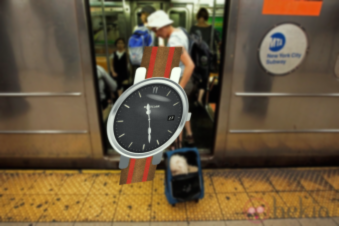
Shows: h=11 m=28
